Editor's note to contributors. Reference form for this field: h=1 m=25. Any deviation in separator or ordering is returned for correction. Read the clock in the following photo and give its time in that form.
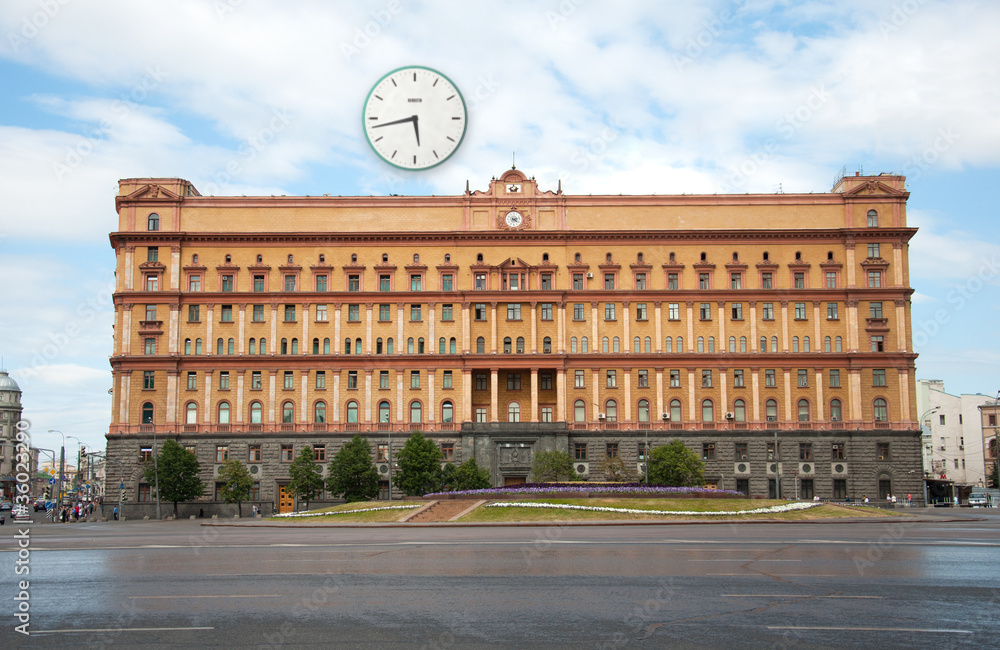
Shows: h=5 m=43
